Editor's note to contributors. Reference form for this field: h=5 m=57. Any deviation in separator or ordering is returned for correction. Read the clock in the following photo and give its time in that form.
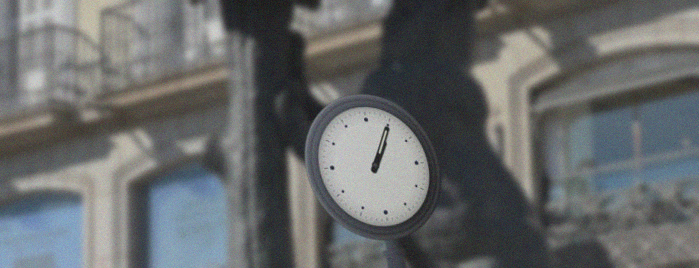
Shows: h=1 m=5
